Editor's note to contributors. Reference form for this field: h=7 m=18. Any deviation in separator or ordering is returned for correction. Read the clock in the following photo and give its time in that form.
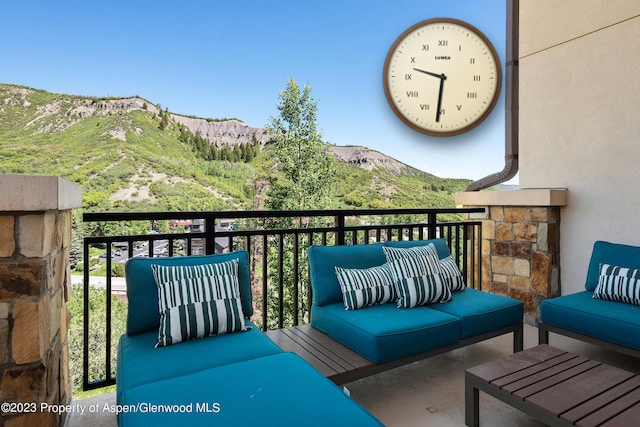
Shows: h=9 m=31
